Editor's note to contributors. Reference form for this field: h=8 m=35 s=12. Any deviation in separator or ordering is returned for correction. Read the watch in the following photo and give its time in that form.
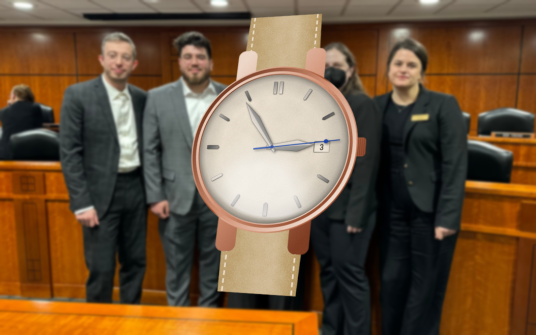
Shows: h=2 m=54 s=14
